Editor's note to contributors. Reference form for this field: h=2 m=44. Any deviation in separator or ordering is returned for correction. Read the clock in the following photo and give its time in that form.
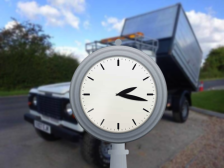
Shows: h=2 m=17
